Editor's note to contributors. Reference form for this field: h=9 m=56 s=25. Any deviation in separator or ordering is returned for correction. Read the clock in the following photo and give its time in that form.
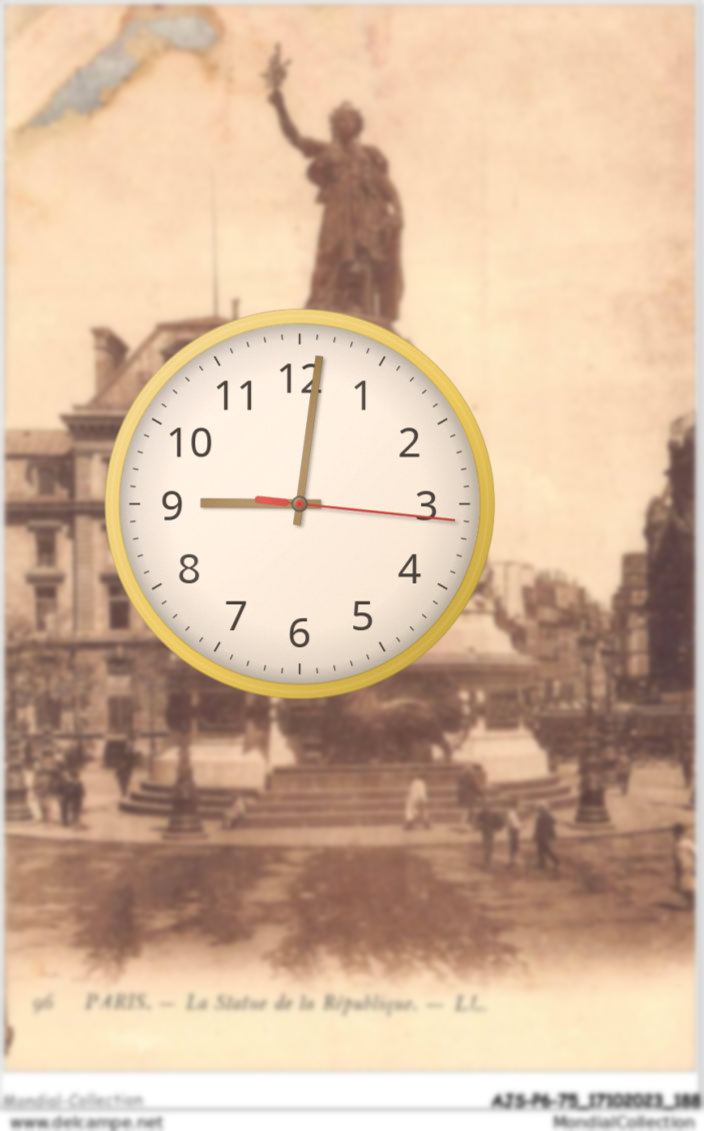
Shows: h=9 m=1 s=16
